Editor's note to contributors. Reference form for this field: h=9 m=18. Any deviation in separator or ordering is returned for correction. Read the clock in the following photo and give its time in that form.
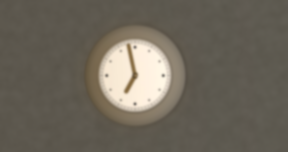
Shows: h=6 m=58
